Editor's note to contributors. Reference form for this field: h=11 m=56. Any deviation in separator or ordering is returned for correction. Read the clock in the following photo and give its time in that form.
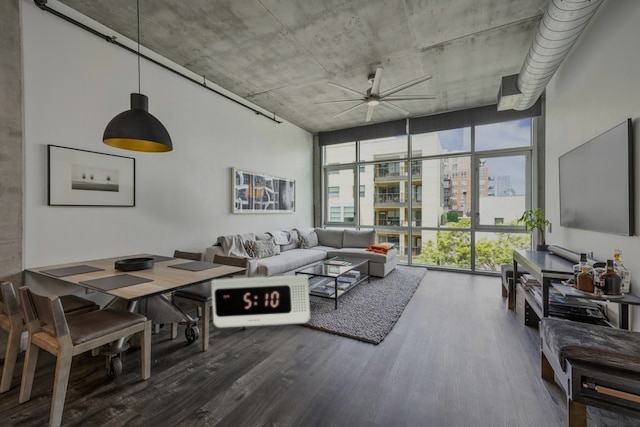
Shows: h=5 m=10
